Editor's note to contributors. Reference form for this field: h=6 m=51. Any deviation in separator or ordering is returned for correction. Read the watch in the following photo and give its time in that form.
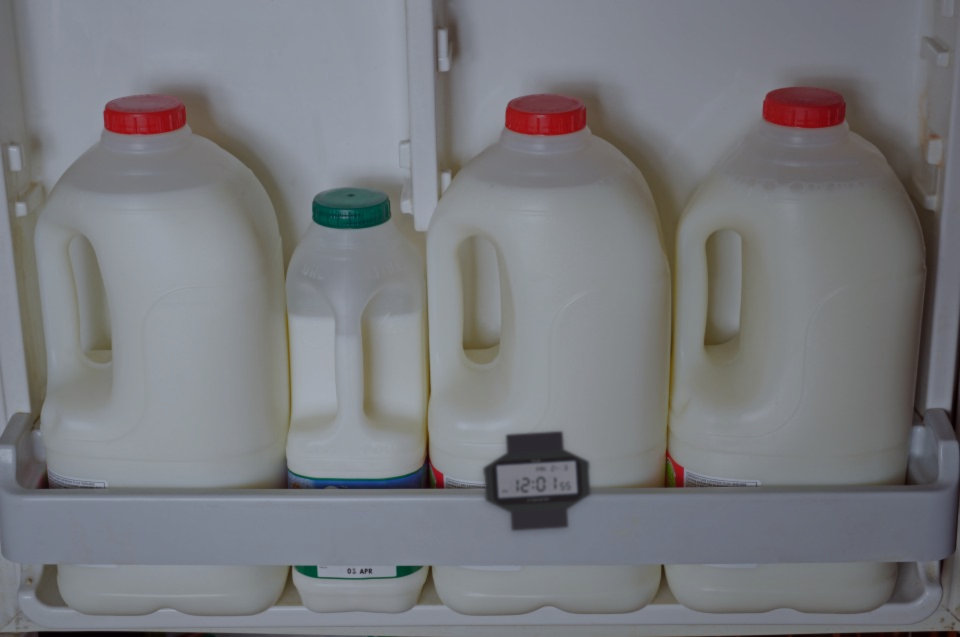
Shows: h=12 m=1
